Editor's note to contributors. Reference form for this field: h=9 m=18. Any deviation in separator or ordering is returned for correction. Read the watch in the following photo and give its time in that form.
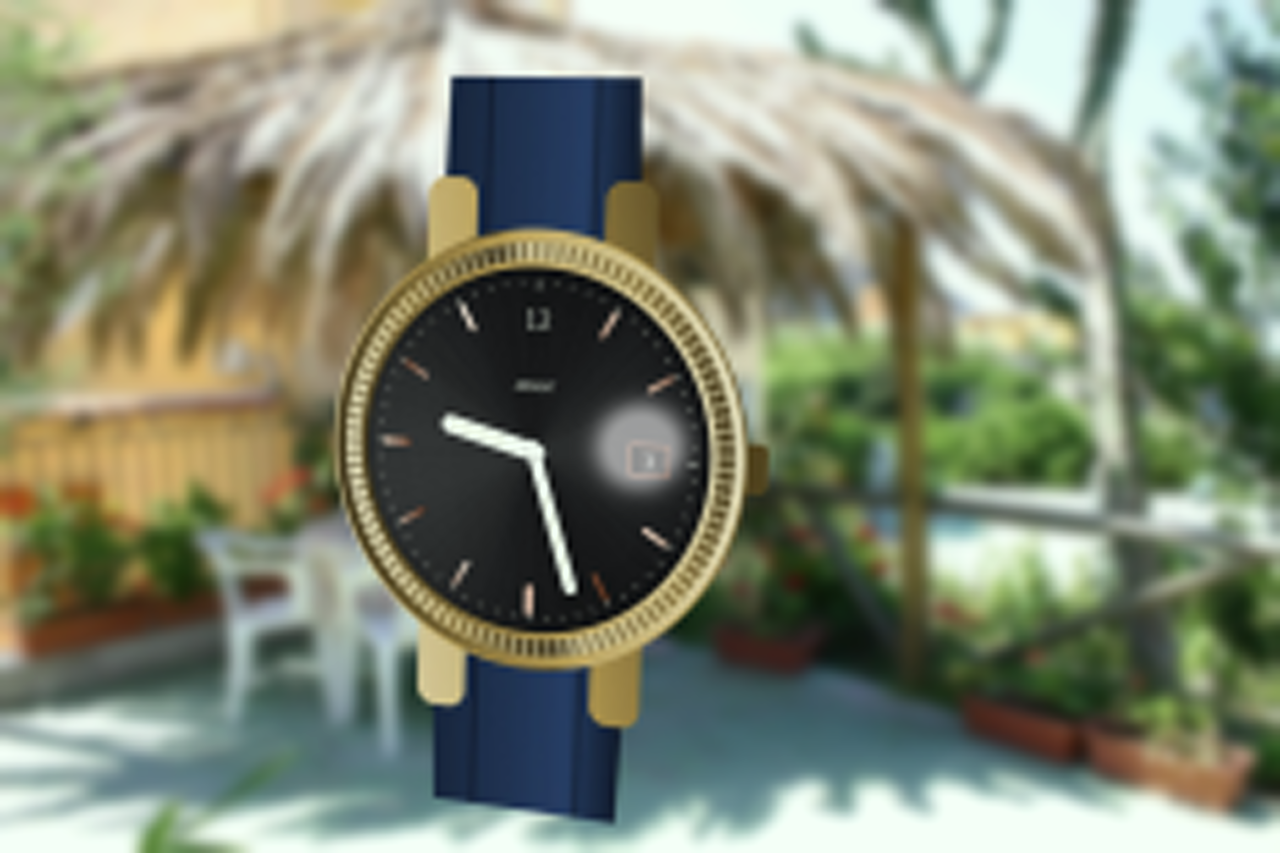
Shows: h=9 m=27
